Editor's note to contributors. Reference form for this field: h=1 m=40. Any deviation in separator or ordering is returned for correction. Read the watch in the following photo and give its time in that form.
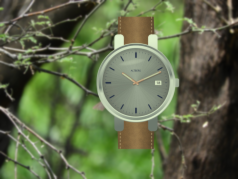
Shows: h=10 m=11
